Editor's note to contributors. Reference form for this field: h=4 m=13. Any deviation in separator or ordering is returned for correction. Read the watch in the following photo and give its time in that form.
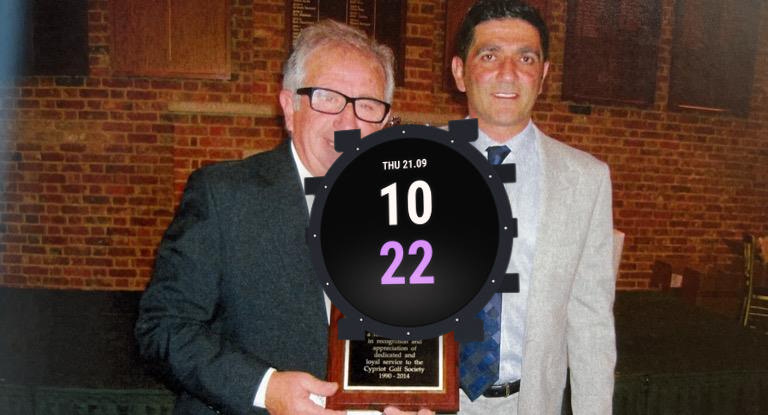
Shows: h=10 m=22
